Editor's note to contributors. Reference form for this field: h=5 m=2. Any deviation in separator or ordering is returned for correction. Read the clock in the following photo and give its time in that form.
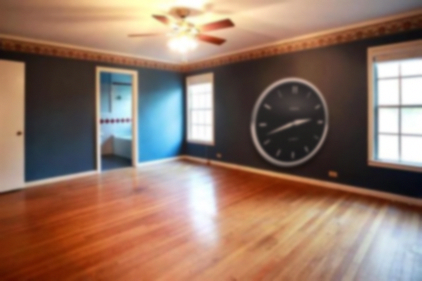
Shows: h=2 m=42
